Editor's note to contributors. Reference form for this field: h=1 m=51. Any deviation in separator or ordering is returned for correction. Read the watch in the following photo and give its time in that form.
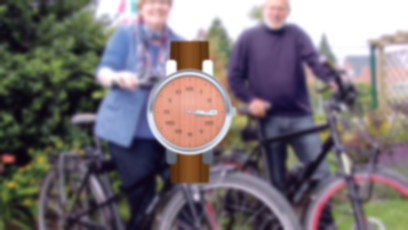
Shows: h=3 m=16
